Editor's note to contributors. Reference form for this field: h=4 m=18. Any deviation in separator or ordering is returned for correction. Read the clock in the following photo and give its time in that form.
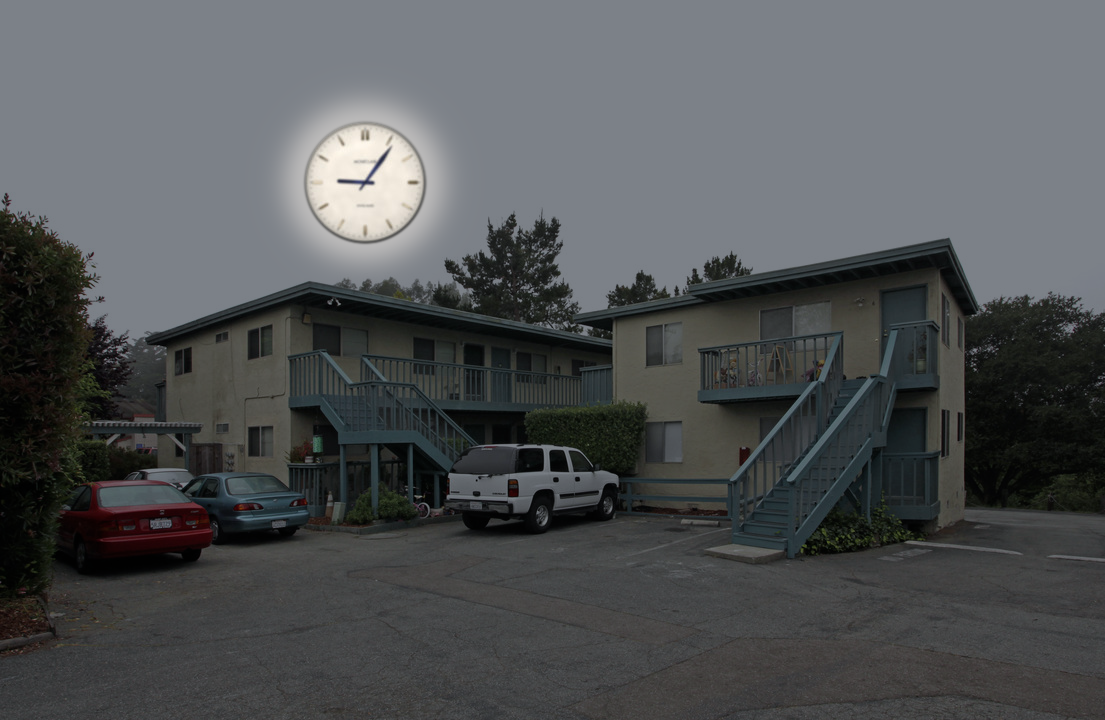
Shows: h=9 m=6
